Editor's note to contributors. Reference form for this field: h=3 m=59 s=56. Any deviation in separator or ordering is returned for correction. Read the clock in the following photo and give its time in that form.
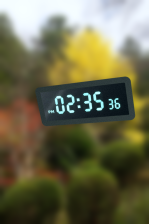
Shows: h=2 m=35 s=36
